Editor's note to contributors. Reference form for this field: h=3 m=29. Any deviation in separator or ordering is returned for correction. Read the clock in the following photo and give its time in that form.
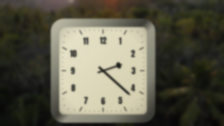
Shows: h=2 m=22
